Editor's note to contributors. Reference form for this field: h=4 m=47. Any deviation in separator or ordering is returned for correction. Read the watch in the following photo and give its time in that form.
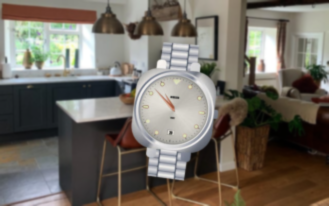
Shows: h=10 m=52
